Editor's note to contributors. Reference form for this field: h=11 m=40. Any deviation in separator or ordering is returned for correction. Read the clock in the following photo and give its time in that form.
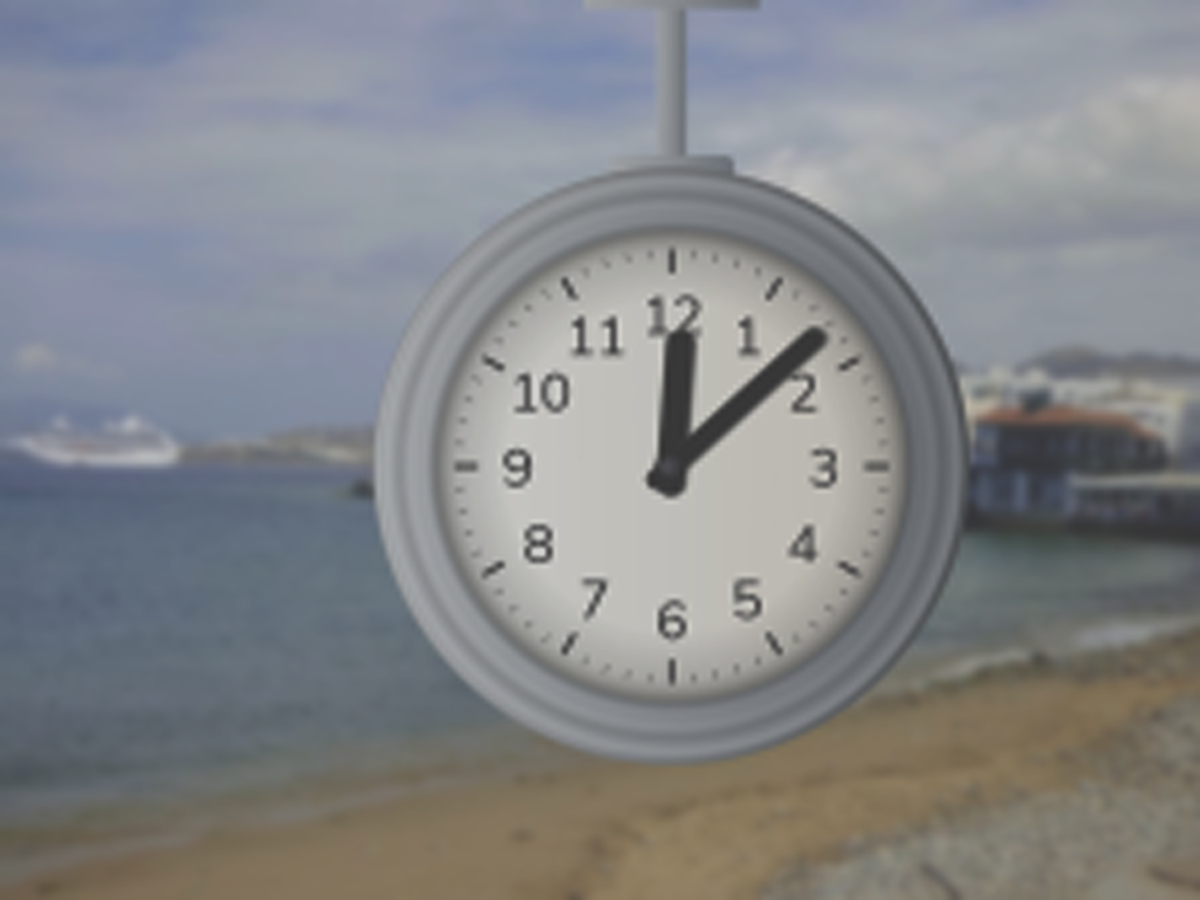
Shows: h=12 m=8
